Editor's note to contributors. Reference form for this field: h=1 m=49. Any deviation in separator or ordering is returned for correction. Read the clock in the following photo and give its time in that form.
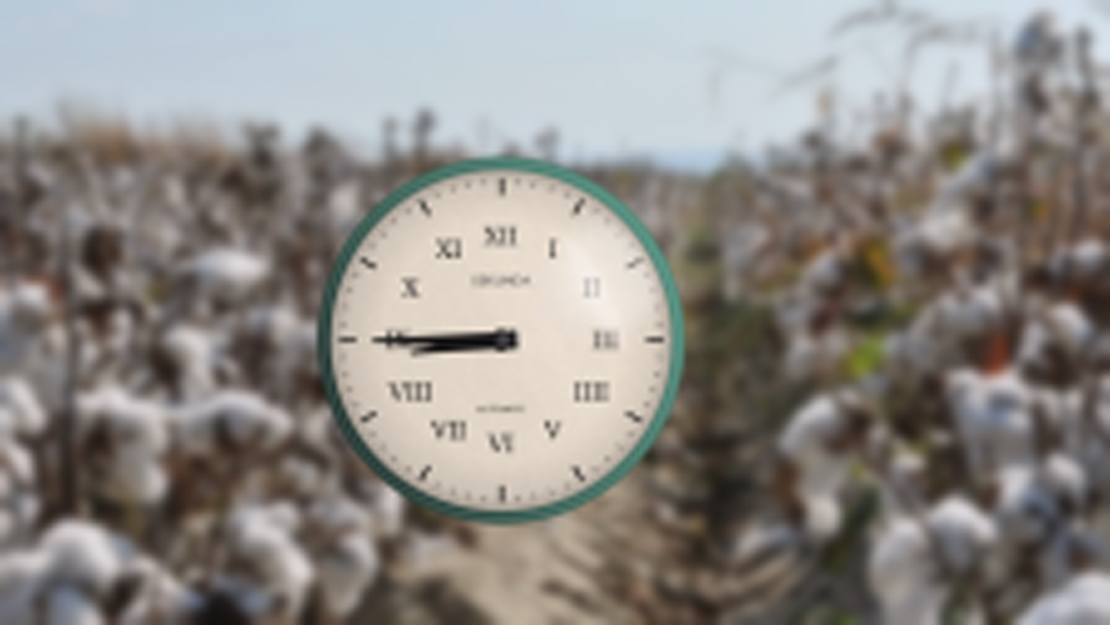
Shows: h=8 m=45
